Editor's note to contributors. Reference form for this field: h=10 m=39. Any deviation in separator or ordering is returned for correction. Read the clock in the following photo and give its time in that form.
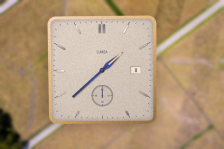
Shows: h=1 m=38
